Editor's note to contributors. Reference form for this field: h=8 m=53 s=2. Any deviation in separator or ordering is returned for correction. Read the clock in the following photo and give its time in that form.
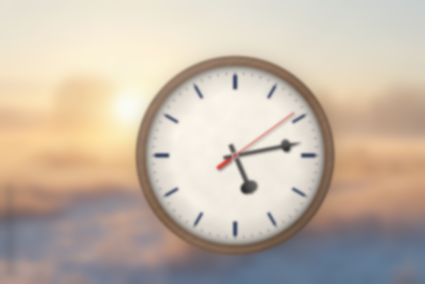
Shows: h=5 m=13 s=9
